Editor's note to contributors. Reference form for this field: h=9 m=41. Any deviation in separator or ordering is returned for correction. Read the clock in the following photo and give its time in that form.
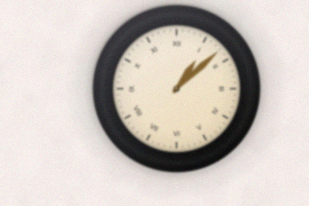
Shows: h=1 m=8
